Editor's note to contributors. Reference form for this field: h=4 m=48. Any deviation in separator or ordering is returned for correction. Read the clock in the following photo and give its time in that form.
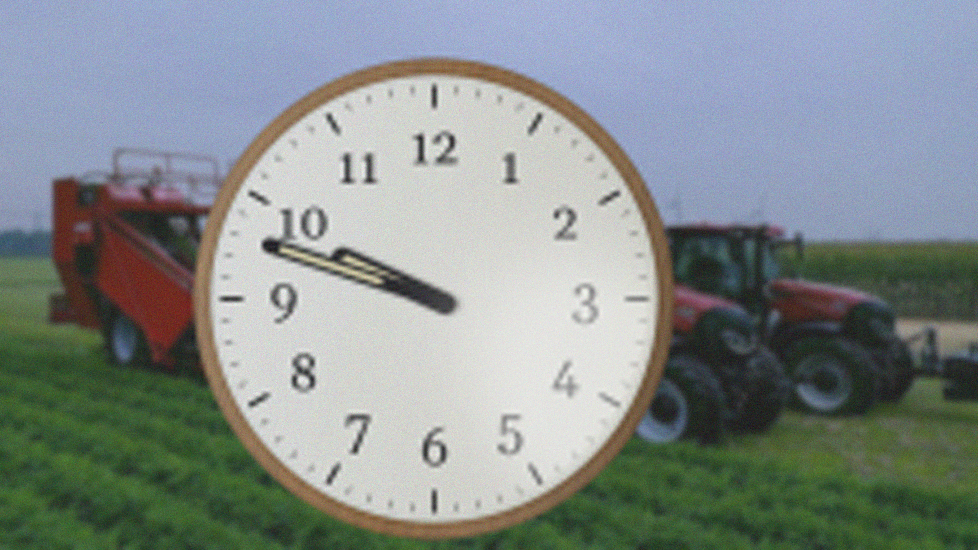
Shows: h=9 m=48
